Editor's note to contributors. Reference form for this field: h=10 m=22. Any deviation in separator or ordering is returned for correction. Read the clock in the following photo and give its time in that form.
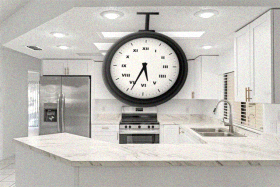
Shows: h=5 m=34
